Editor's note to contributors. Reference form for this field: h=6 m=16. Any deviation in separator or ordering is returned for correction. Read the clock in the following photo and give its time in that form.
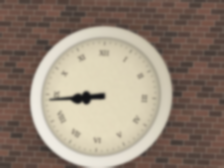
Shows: h=8 m=44
